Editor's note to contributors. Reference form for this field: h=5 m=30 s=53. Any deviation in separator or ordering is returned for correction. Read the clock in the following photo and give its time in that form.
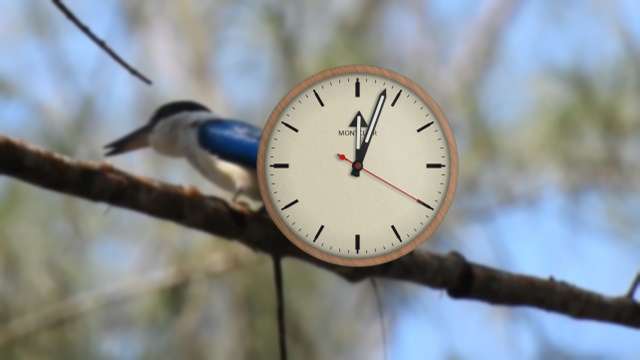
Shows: h=12 m=3 s=20
